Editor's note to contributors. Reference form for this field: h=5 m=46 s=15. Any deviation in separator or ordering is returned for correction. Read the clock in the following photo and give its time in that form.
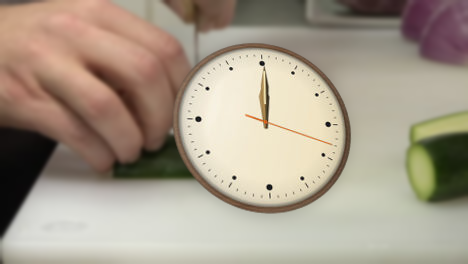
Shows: h=12 m=0 s=18
